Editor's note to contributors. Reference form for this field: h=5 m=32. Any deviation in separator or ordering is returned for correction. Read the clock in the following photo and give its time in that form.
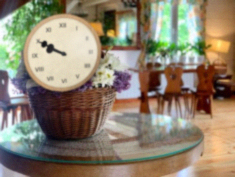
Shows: h=9 m=50
